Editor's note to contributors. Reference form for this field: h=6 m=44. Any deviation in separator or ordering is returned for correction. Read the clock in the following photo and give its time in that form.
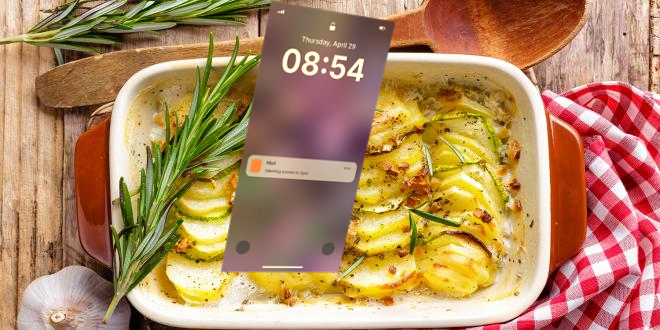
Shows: h=8 m=54
